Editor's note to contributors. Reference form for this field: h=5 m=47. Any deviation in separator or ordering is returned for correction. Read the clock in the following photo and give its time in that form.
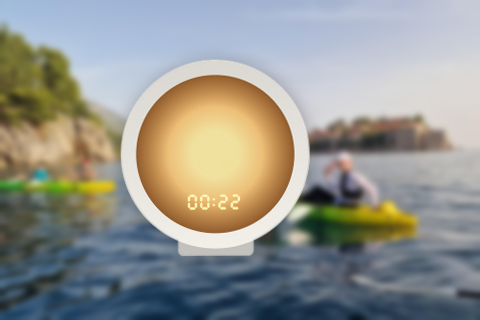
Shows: h=0 m=22
